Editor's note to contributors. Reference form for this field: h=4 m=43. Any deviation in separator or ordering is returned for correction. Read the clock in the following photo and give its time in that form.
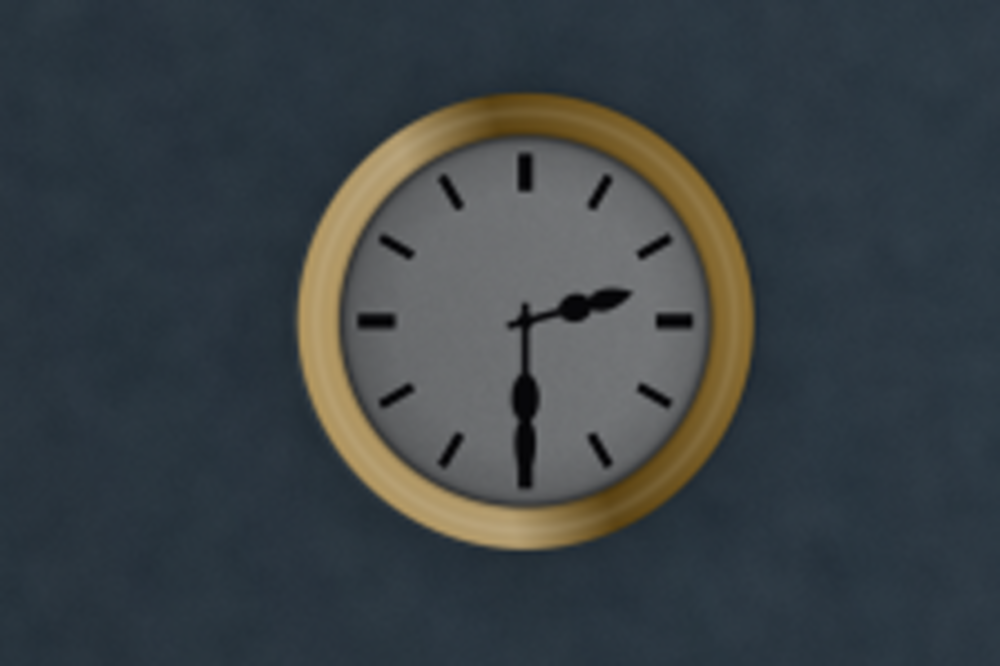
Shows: h=2 m=30
